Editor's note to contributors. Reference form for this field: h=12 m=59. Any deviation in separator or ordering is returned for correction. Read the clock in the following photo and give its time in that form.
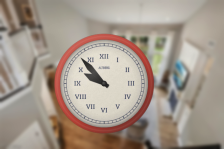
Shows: h=9 m=53
